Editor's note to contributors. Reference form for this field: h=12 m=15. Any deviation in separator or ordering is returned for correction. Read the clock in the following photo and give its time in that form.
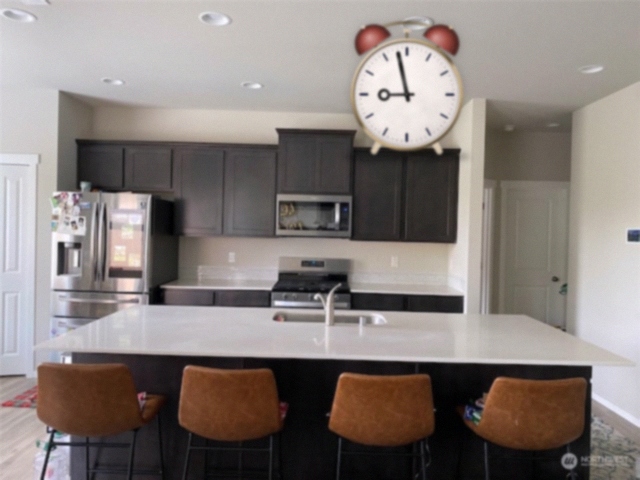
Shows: h=8 m=58
